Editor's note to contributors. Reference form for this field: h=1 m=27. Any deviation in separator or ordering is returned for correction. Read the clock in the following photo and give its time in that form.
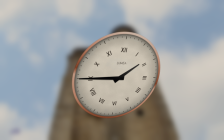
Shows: h=1 m=45
